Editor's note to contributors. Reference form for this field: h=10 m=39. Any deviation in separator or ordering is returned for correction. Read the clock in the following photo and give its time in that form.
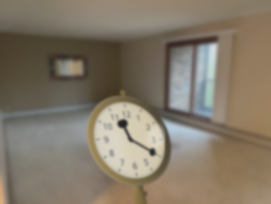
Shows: h=11 m=20
